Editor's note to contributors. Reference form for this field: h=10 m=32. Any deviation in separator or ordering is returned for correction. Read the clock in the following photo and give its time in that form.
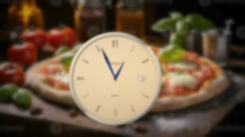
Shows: h=12 m=56
